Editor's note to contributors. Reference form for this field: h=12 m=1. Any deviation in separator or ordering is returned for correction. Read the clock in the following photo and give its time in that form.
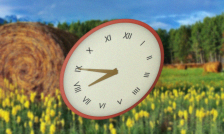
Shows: h=7 m=45
